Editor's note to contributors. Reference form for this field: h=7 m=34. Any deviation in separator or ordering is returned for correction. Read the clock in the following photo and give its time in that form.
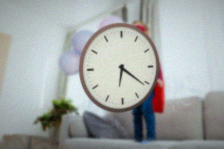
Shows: h=6 m=21
